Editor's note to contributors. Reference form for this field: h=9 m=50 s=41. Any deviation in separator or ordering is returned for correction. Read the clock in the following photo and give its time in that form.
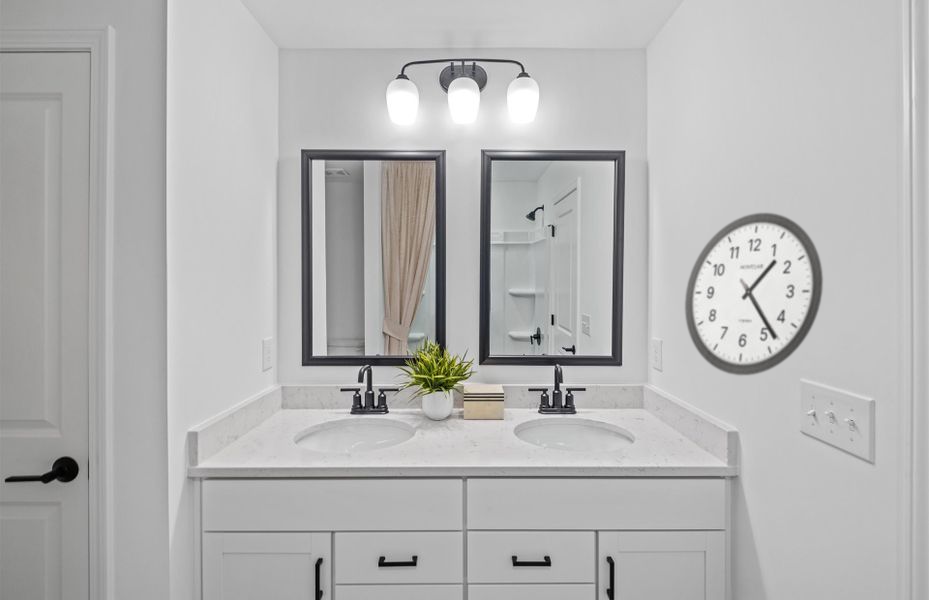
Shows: h=1 m=23 s=23
